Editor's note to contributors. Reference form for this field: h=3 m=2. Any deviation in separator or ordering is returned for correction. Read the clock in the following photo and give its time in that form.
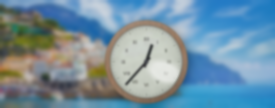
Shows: h=12 m=37
